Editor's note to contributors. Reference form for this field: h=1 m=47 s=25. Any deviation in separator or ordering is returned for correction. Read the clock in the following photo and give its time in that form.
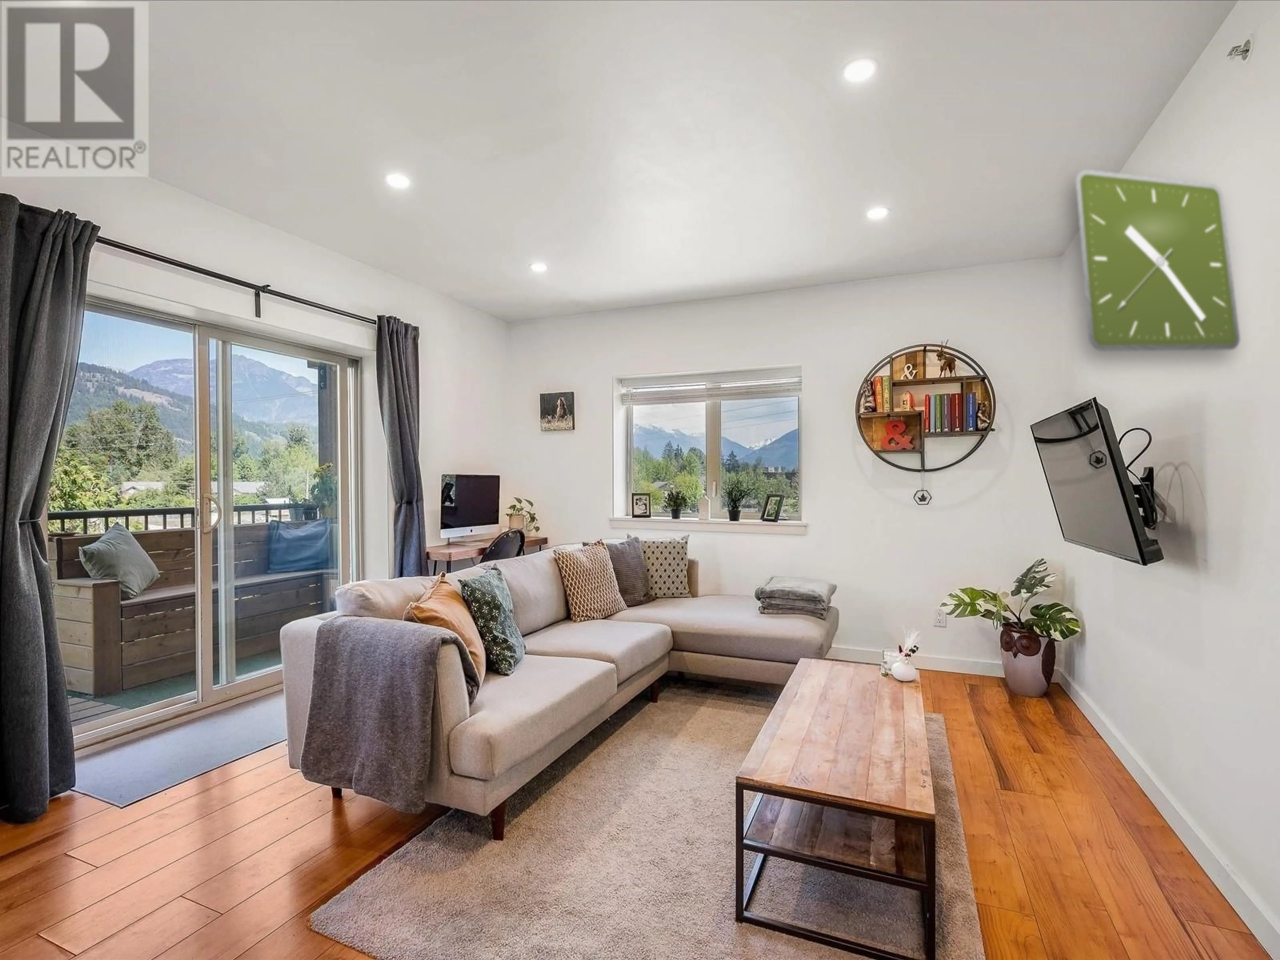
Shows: h=10 m=23 s=38
